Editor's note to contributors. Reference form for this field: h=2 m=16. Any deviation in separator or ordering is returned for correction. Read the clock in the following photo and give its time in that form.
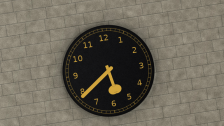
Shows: h=5 m=39
